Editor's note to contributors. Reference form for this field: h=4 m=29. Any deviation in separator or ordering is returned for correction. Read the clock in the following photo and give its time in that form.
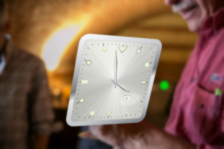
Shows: h=3 m=58
